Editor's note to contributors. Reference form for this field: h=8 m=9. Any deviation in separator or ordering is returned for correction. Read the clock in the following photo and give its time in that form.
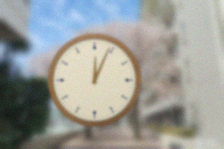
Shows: h=12 m=4
